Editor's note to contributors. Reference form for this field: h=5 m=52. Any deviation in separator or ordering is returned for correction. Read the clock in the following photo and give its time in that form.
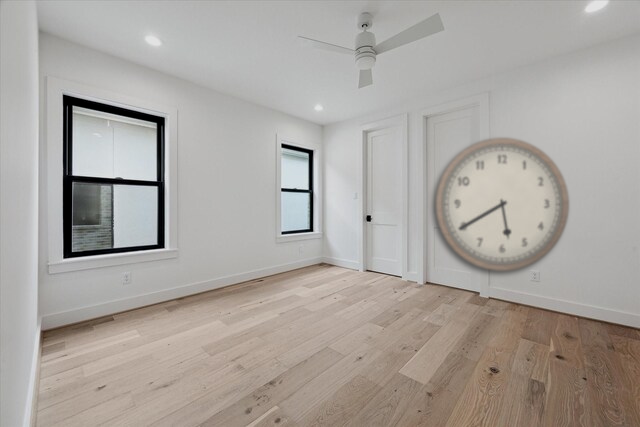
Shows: h=5 m=40
